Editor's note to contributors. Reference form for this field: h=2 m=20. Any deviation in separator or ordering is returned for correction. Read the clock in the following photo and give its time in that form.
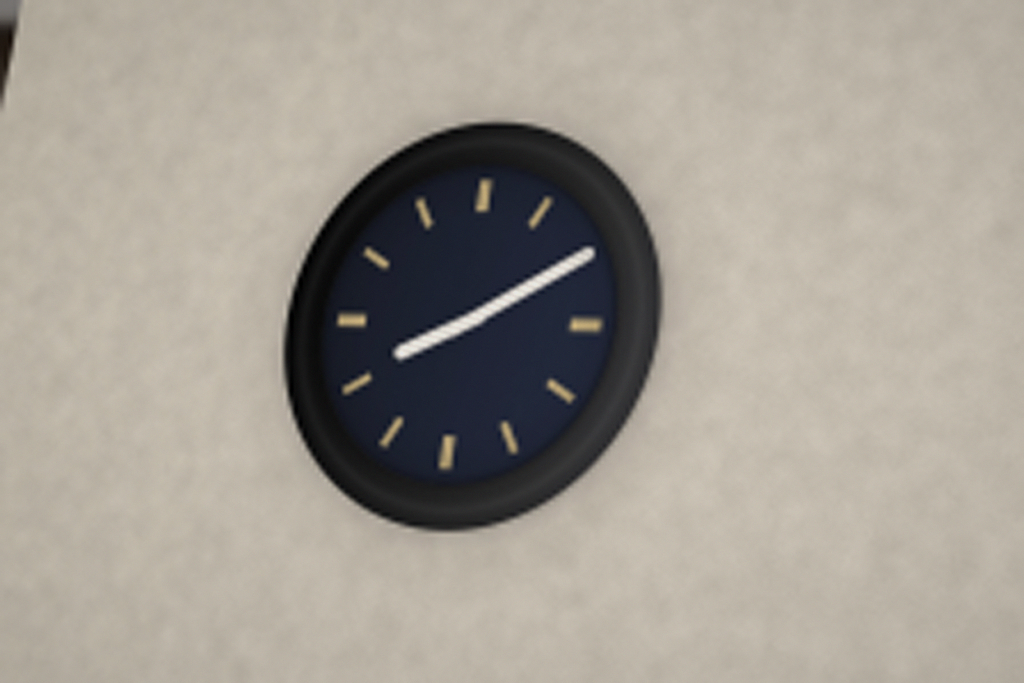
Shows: h=8 m=10
